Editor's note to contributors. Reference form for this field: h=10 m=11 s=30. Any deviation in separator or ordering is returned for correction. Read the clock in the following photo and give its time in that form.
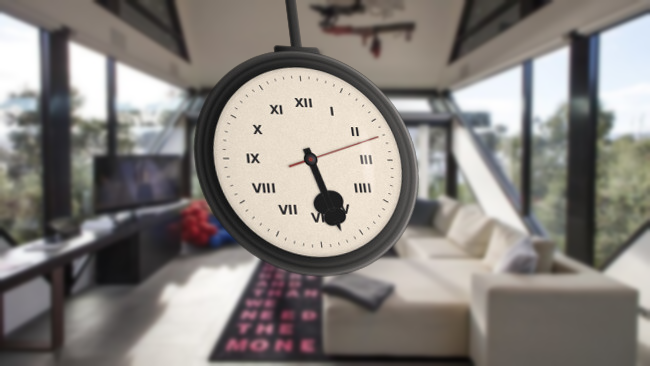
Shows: h=5 m=27 s=12
